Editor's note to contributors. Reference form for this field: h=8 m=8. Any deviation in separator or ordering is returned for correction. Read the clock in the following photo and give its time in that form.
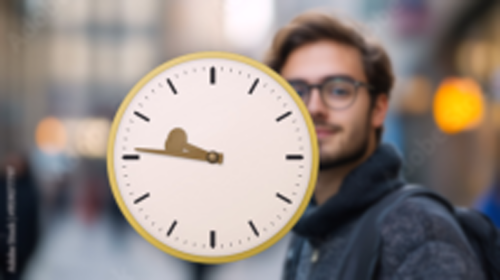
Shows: h=9 m=46
